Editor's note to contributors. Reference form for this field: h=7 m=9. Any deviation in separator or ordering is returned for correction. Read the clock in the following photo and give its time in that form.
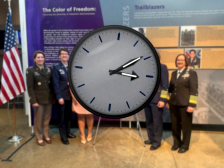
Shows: h=3 m=9
